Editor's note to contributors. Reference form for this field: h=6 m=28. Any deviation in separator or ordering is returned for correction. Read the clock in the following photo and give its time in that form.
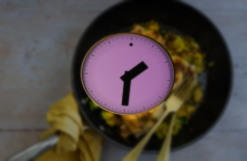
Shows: h=1 m=30
